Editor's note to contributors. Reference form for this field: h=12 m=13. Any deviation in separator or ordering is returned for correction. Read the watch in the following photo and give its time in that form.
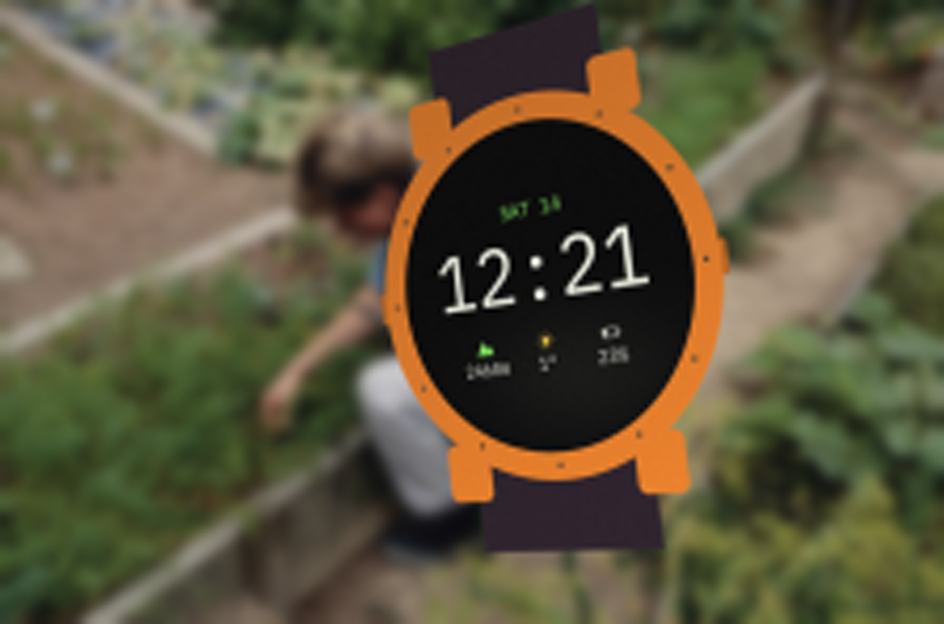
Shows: h=12 m=21
